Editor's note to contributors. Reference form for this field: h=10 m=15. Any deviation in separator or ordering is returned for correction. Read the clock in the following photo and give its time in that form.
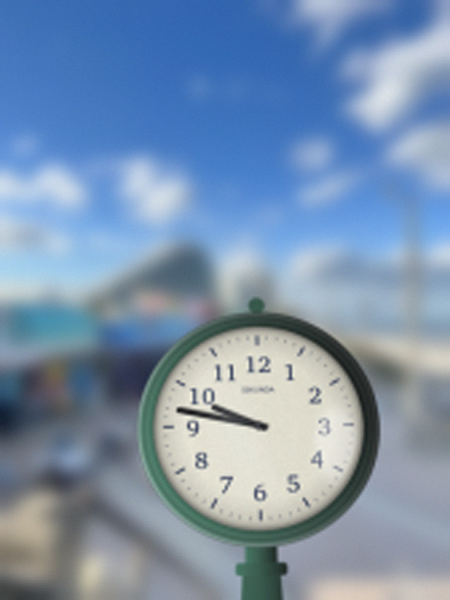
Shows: h=9 m=47
